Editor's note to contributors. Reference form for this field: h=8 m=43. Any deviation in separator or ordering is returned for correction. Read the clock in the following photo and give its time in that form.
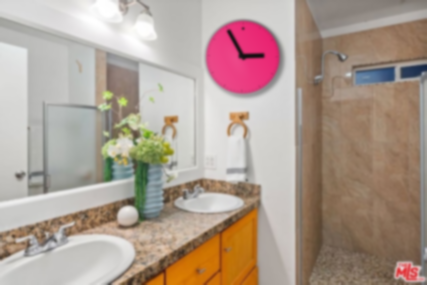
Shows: h=2 m=55
